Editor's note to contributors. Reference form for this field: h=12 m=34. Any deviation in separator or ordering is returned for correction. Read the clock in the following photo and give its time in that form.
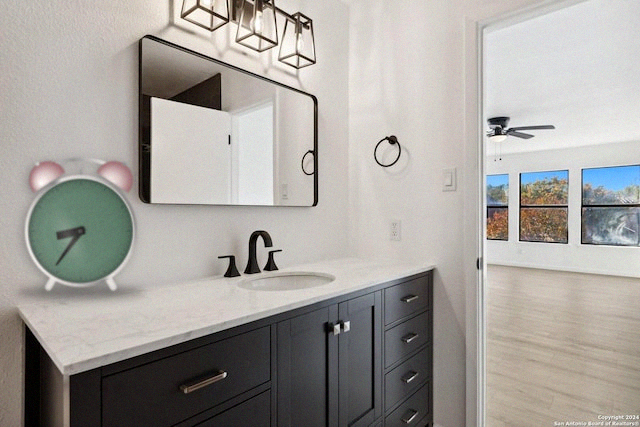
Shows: h=8 m=36
